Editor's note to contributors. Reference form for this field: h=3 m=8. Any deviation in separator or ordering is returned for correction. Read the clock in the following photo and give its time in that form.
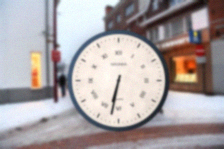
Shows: h=6 m=32
